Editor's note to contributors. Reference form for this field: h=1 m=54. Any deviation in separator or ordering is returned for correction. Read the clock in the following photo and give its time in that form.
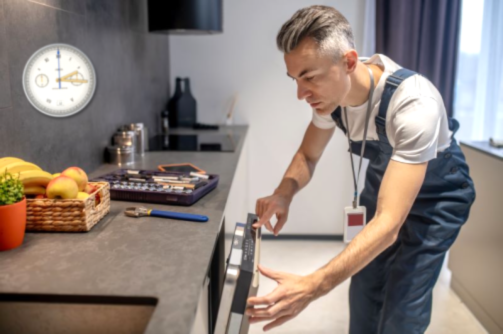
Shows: h=2 m=16
